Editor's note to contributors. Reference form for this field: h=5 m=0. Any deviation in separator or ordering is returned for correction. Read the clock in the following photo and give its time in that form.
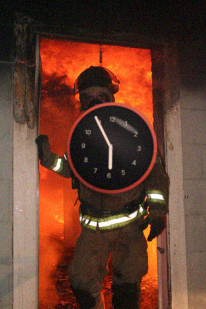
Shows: h=5 m=55
